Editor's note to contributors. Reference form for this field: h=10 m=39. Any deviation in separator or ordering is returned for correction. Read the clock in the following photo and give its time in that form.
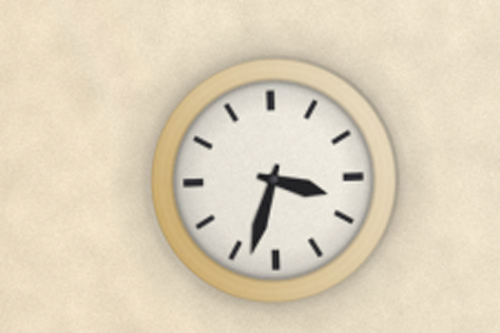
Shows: h=3 m=33
